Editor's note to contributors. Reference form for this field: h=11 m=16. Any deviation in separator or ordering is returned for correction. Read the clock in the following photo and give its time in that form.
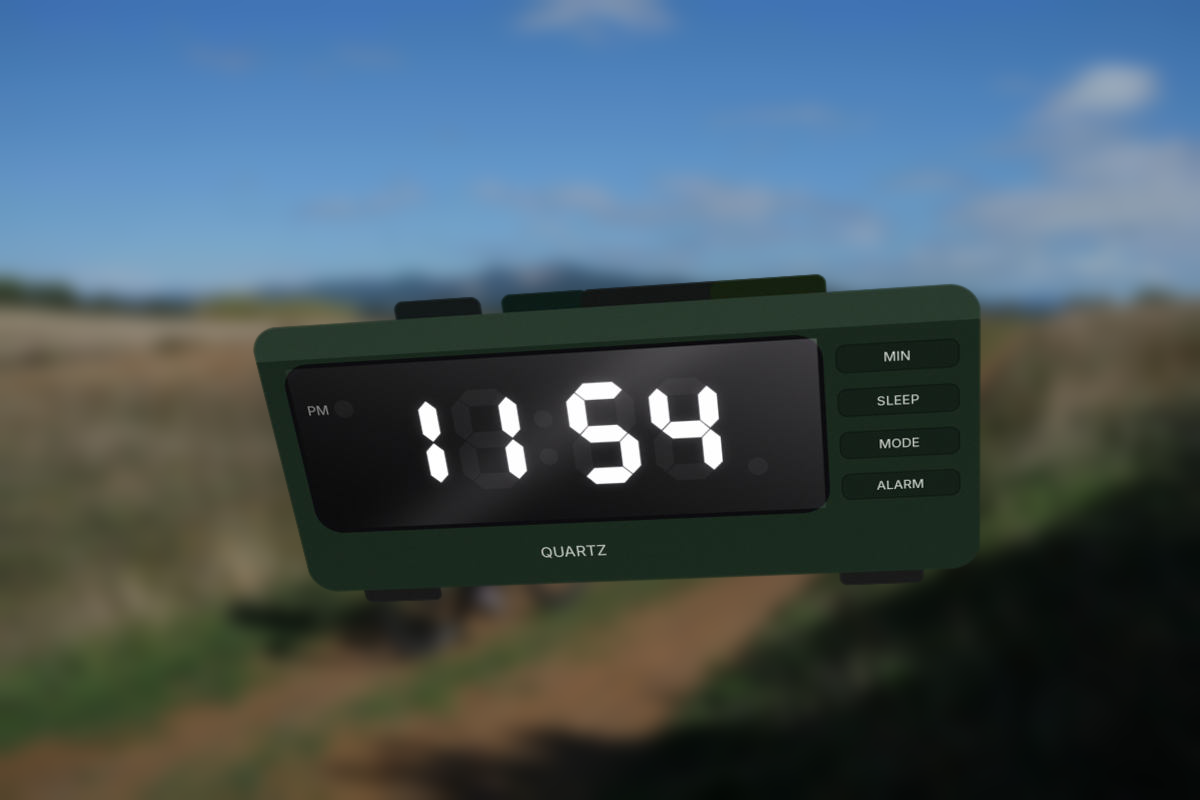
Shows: h=11 m=54
